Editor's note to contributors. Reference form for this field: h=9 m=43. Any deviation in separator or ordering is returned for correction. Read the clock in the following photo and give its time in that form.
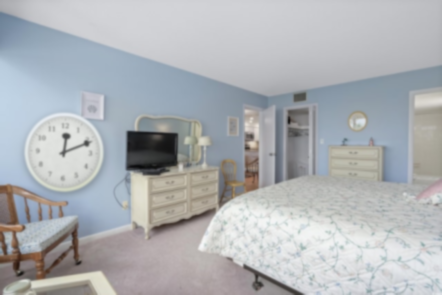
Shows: h=12 m=11
